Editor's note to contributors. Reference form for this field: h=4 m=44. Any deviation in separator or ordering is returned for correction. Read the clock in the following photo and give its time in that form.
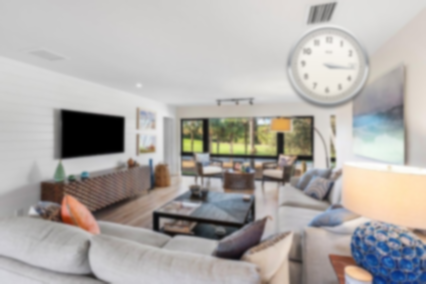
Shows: h=3 m=16
